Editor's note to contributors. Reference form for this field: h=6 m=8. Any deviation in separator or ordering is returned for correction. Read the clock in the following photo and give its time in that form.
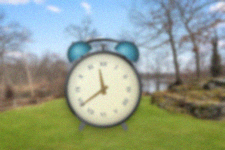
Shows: h=11 m=39
